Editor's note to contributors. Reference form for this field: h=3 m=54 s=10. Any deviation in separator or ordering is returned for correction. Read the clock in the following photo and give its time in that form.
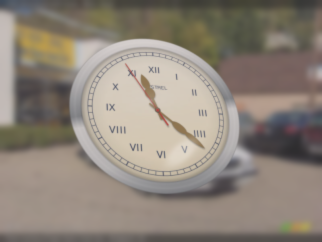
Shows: h=11 m=21 s=55
